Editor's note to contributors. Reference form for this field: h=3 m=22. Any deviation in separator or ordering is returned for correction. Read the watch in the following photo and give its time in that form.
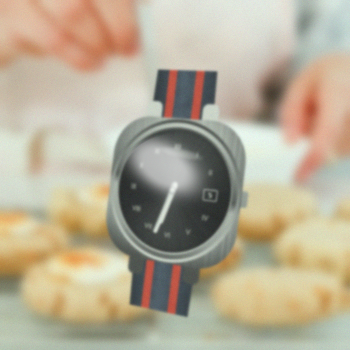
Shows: h=6 m=33
